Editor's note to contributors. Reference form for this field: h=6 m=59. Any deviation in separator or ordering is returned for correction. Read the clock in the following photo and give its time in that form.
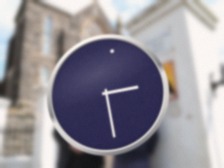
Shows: h=2 m=27
